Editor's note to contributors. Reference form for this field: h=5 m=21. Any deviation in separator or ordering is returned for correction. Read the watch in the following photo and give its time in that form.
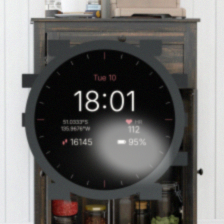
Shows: h=18 m=1
